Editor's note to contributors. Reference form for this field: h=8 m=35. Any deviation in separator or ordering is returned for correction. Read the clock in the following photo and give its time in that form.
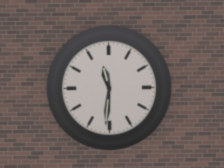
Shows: h=11 m=31
